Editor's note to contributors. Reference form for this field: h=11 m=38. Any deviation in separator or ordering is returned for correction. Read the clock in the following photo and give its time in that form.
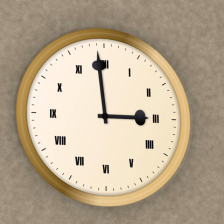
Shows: h=2 m=59
